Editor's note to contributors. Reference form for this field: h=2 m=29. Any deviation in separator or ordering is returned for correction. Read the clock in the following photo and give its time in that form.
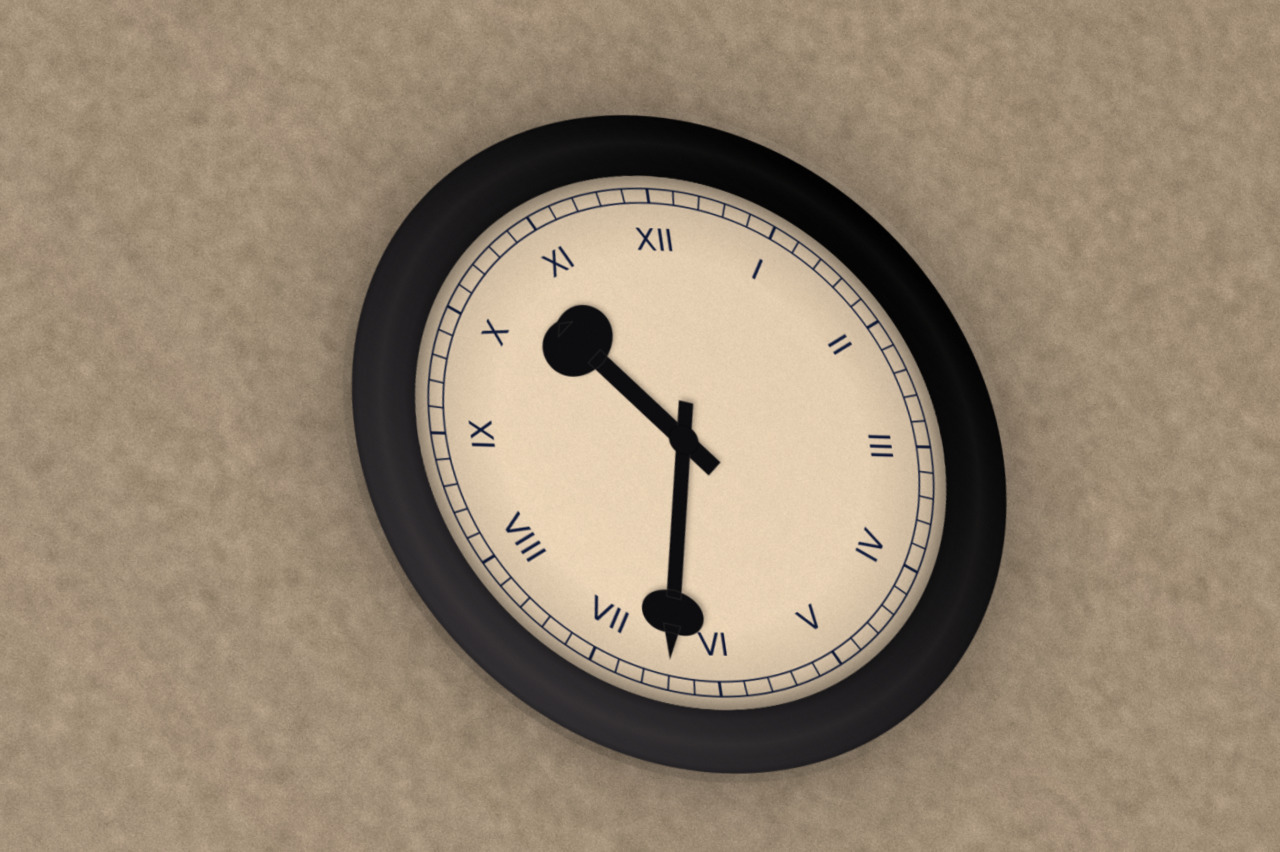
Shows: h=10 m=32
